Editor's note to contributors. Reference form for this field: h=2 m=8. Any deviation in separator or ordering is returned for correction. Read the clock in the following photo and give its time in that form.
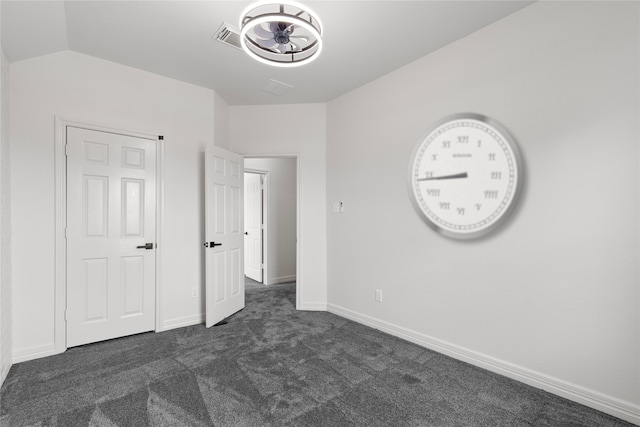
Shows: h=8 m=44
